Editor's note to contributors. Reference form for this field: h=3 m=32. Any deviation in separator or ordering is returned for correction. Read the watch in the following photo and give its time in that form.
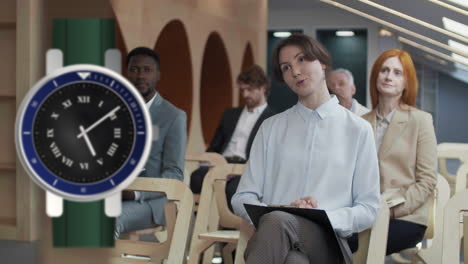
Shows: h=5 m=9
